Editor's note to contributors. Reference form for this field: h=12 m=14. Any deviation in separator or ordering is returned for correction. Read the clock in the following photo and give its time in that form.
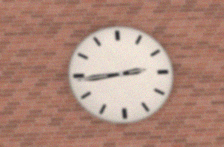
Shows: h=2 m=44
